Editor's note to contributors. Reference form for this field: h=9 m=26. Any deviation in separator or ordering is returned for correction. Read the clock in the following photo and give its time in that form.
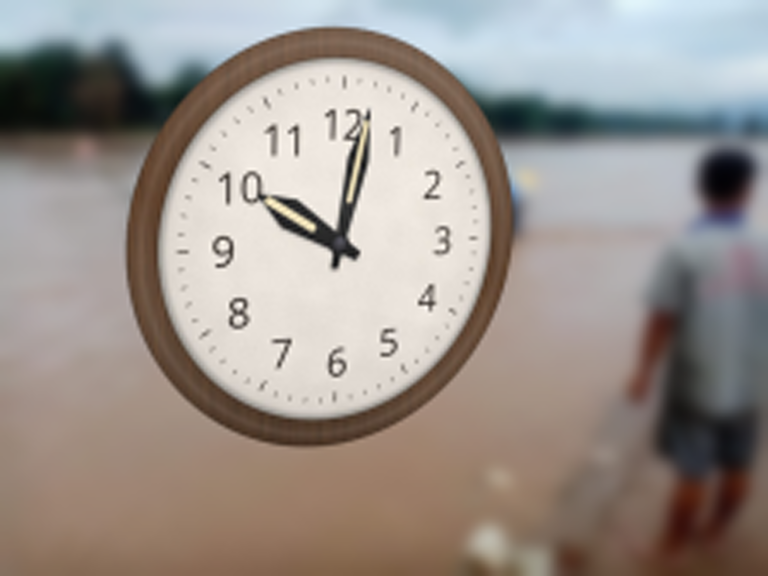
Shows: h=10 m=2
